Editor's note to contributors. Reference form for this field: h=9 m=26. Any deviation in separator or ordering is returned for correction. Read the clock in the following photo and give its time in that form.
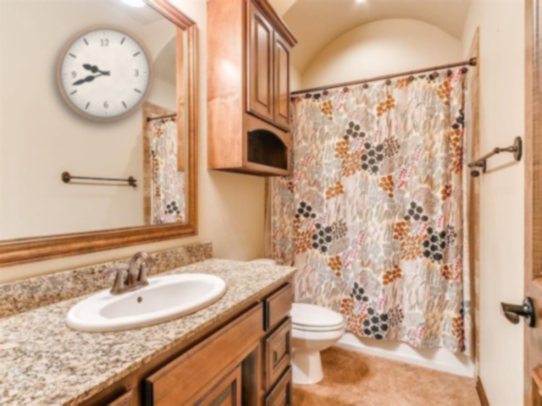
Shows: h=9 m=42
